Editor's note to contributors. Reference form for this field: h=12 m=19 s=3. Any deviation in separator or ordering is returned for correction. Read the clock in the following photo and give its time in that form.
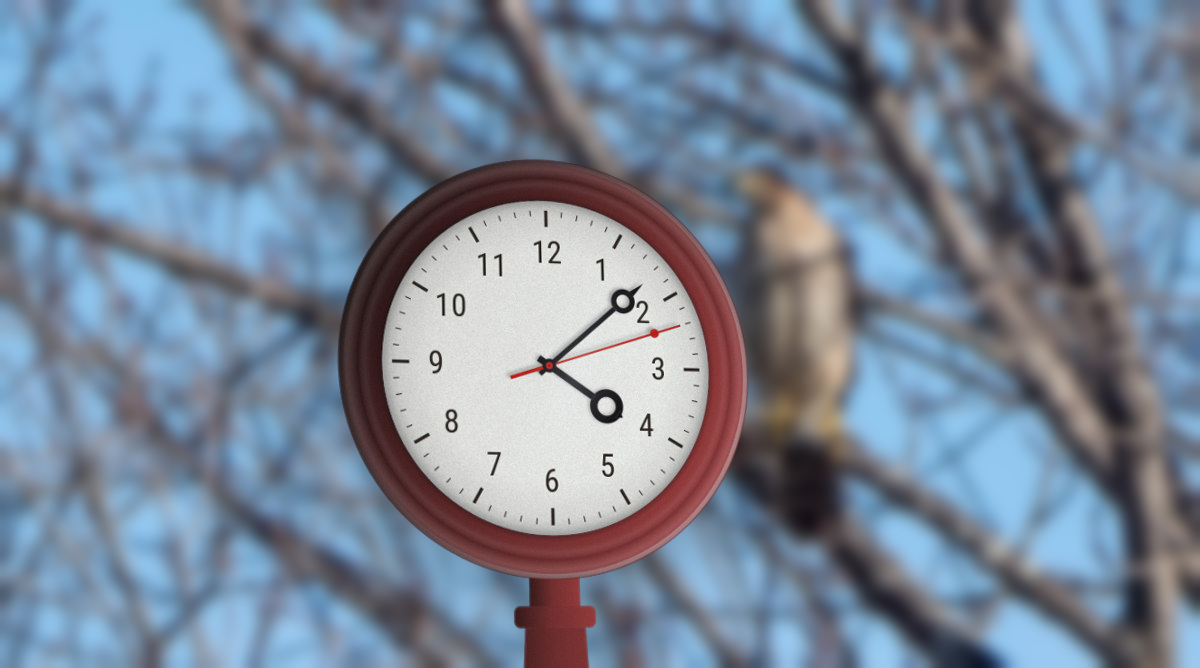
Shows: h=4 m=8 s=12
